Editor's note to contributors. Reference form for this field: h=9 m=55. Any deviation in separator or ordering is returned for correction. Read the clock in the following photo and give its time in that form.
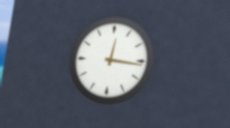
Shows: h=12 m=16
